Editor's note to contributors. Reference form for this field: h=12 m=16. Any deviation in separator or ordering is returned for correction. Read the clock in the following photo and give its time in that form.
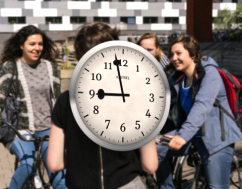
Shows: h=8 m=58
